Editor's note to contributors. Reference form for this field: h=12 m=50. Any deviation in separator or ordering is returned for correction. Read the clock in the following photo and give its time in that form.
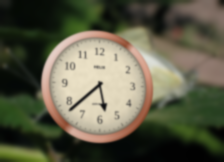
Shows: h=5 m=38
